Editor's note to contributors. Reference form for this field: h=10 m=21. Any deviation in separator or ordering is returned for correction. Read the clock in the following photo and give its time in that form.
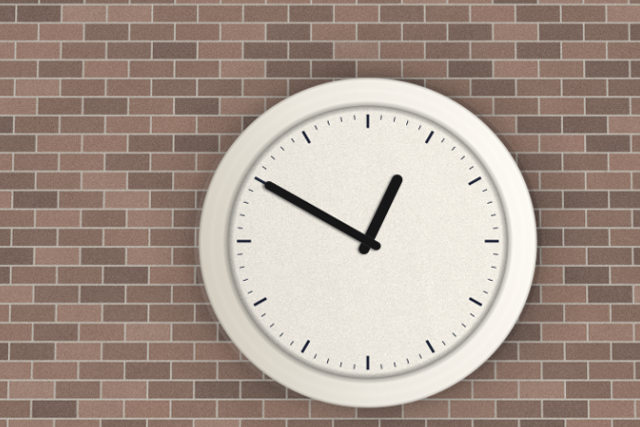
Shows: h=12 m=50
